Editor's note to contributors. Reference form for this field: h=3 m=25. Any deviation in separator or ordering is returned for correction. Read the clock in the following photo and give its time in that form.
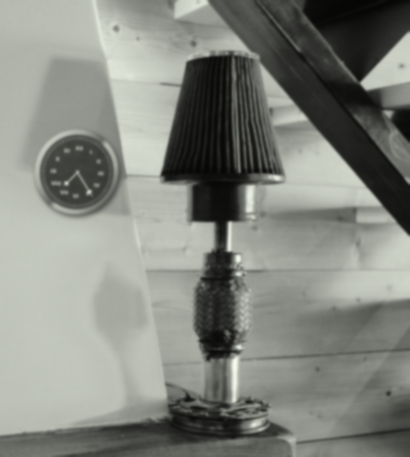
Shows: h=7 m=24
